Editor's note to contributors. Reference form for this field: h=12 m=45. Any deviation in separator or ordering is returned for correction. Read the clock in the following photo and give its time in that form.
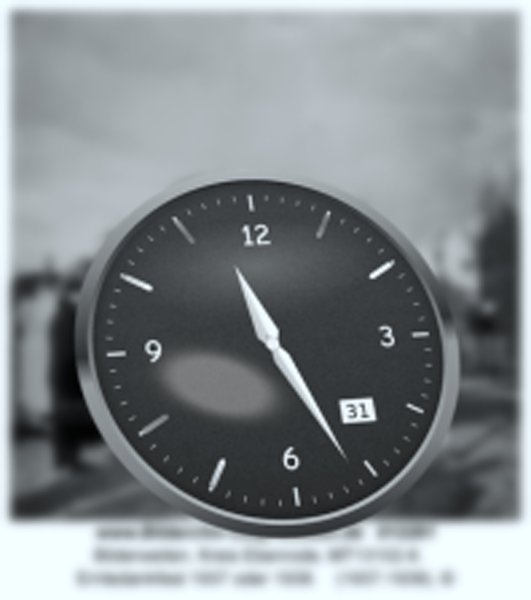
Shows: h=11 m=26
